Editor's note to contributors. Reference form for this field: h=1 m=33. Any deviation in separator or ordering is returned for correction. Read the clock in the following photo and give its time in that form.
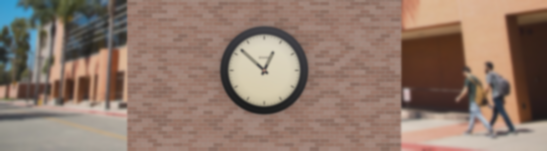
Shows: h=12 m=52
